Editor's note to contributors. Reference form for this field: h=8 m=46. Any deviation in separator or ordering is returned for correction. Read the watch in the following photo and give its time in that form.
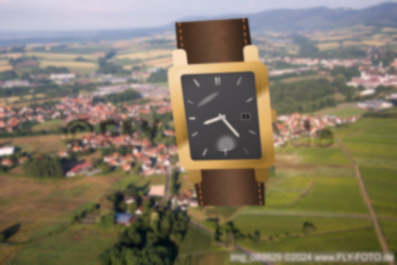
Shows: h=8 m=24
